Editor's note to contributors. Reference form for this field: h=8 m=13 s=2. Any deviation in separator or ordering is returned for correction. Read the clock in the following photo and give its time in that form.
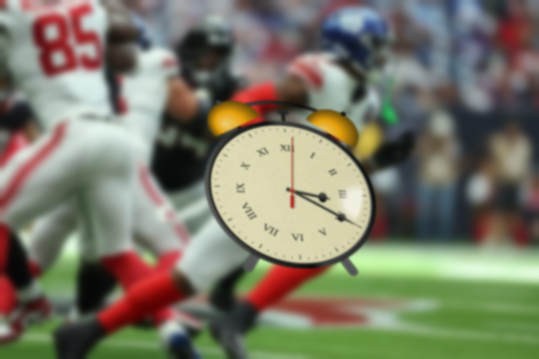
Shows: h=3 m=20 s=1
